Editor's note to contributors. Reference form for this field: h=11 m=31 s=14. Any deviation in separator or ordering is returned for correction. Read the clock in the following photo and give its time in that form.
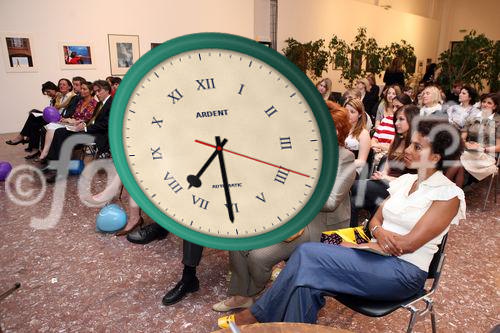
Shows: h=7 m=30 s=19
